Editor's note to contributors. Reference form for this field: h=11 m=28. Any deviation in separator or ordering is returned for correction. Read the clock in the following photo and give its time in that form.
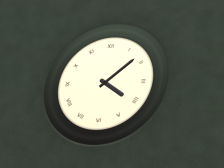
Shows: h=4 m=8
